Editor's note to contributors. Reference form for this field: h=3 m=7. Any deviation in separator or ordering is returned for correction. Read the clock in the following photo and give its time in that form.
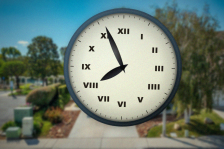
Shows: h=7 m=56
